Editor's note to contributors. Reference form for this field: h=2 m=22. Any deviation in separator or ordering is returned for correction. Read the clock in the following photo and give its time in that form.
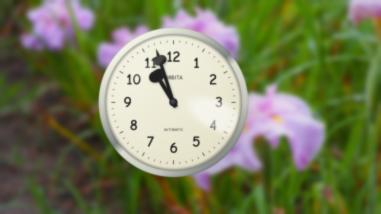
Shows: h=10 m=57
